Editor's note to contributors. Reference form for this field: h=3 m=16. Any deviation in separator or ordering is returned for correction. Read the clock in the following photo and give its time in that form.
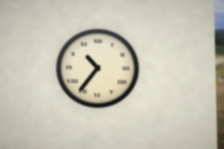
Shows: h=10 m=36
